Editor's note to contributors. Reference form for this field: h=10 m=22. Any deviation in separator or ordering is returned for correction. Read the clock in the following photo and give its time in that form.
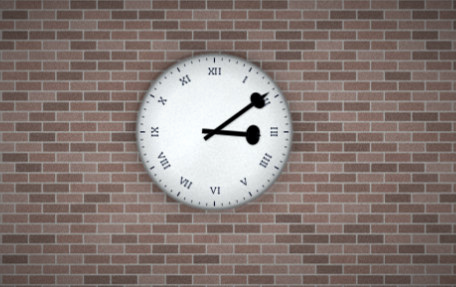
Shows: h=3 m=9
